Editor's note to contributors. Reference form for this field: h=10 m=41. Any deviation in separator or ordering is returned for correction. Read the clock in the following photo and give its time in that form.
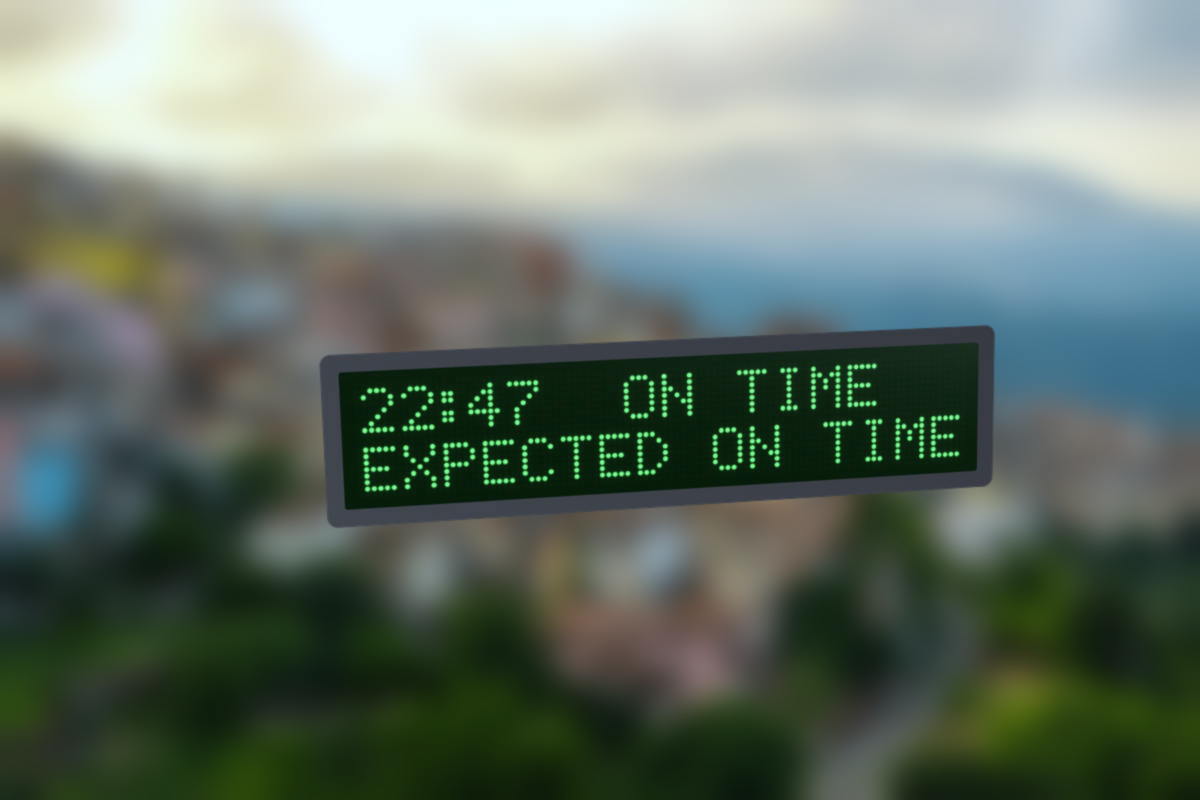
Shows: h=22 m=47
